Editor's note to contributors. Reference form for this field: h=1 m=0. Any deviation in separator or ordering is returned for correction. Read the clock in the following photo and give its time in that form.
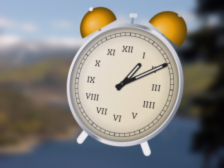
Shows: h=1 m=10
